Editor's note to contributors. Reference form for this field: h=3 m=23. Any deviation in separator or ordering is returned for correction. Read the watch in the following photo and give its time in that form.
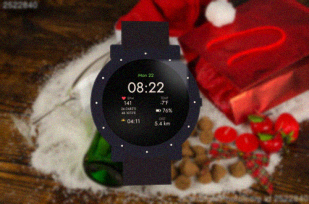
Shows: h=8 m=22
